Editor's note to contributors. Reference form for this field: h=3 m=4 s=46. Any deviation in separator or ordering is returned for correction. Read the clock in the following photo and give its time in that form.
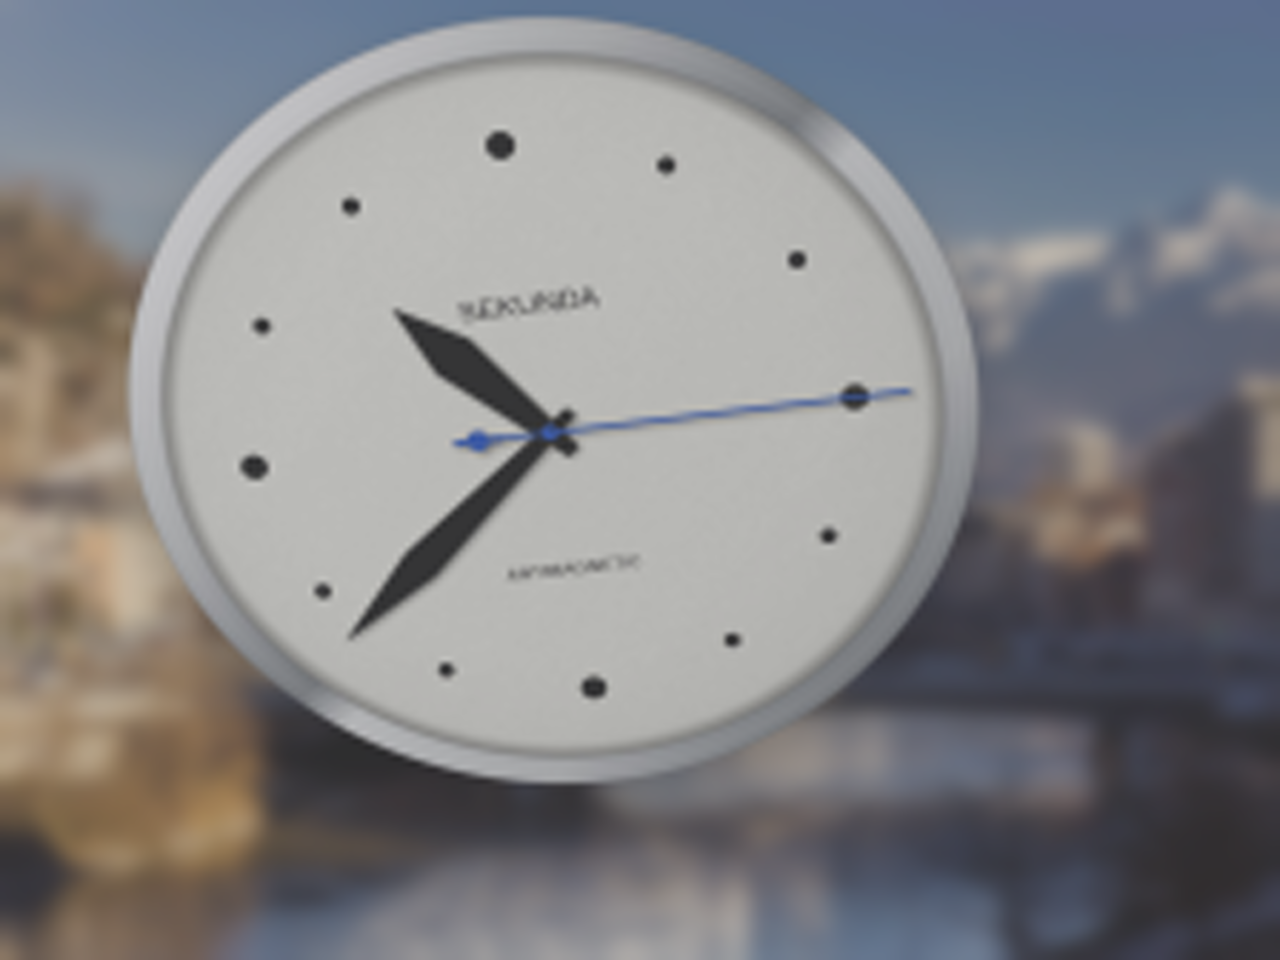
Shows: h=10 m=38 s=15
